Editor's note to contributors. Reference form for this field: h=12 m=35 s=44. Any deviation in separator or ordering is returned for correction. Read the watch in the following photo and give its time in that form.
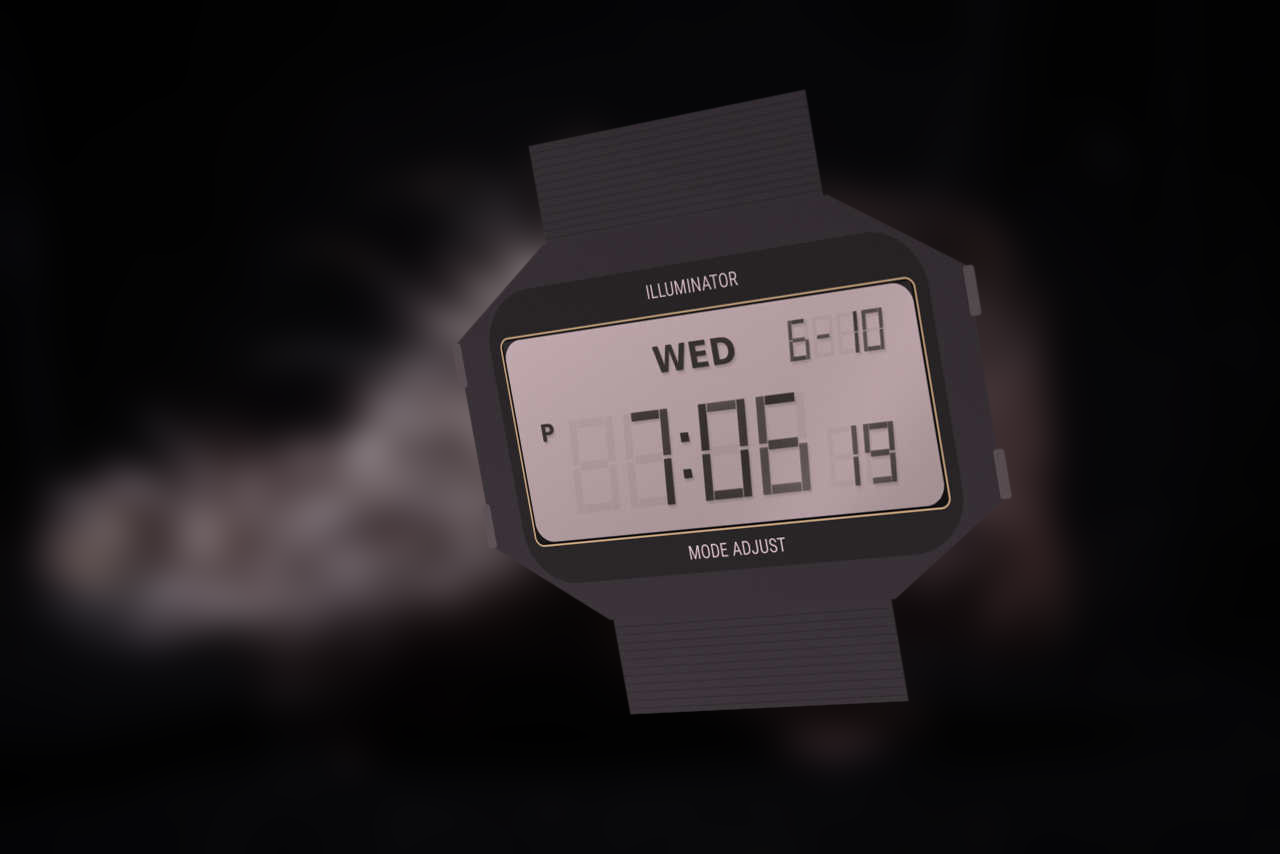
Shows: h=7 m=6 s=19
